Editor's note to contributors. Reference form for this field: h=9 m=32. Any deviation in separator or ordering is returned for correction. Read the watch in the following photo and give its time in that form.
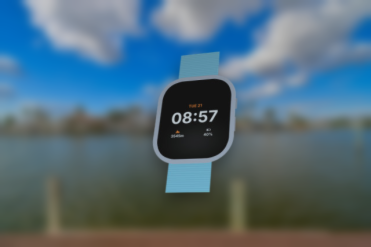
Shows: h=8 m=57
